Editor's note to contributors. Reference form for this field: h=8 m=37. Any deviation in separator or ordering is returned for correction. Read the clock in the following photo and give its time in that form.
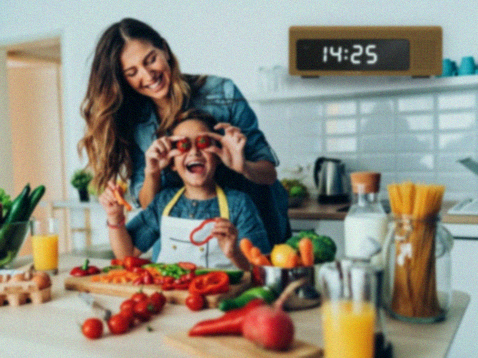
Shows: h=14 m=25
